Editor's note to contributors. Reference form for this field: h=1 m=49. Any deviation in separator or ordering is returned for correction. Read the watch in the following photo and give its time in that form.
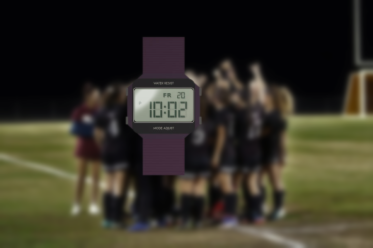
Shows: h=10 m=2
